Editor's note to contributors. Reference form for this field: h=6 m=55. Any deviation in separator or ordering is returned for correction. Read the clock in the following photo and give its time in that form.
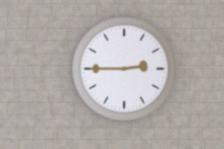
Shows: h=2 m=45
